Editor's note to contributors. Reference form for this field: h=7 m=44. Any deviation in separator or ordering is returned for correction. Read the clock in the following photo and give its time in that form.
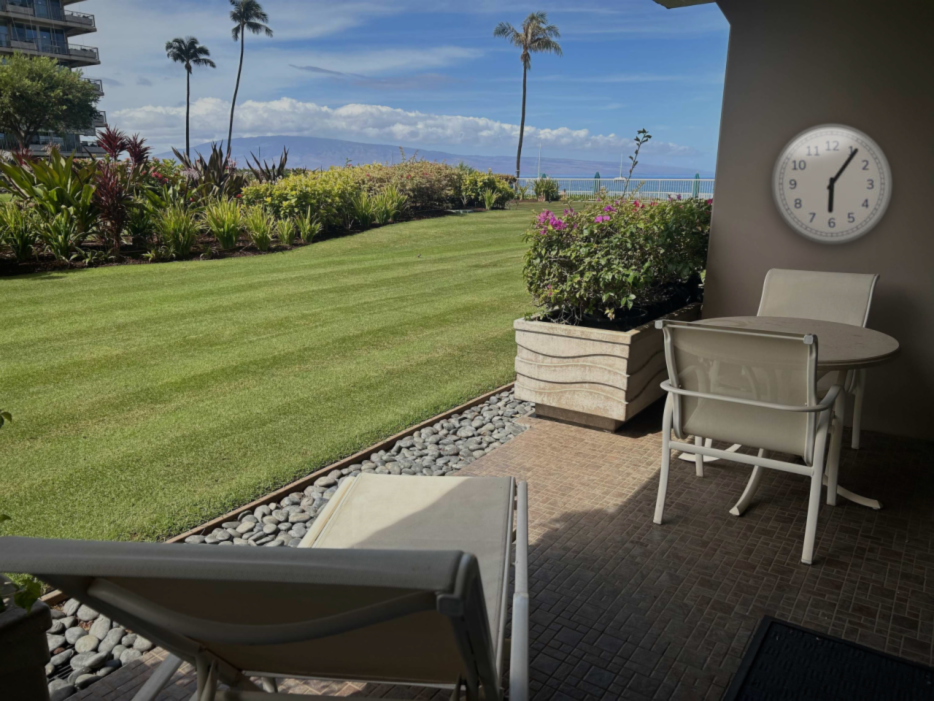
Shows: h=6 m=6
